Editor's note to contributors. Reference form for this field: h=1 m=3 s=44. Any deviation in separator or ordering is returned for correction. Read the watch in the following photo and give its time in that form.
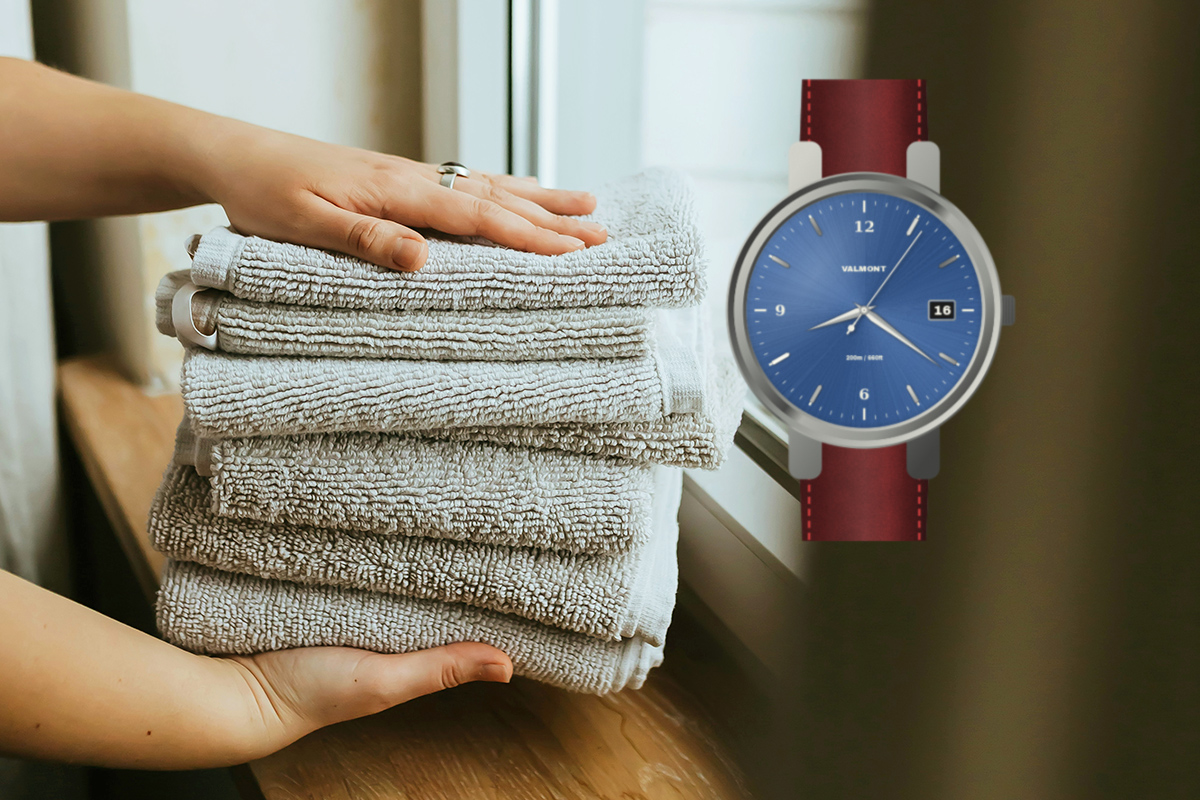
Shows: h=8 m=21 s=6
